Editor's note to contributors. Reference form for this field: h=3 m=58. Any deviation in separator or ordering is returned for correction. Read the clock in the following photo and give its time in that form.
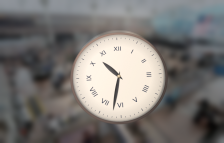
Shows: h=10 m=32
